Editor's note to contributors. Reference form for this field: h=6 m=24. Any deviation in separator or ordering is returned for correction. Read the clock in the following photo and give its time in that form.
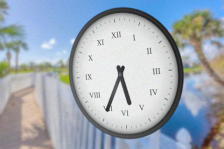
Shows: h=5 m=35
